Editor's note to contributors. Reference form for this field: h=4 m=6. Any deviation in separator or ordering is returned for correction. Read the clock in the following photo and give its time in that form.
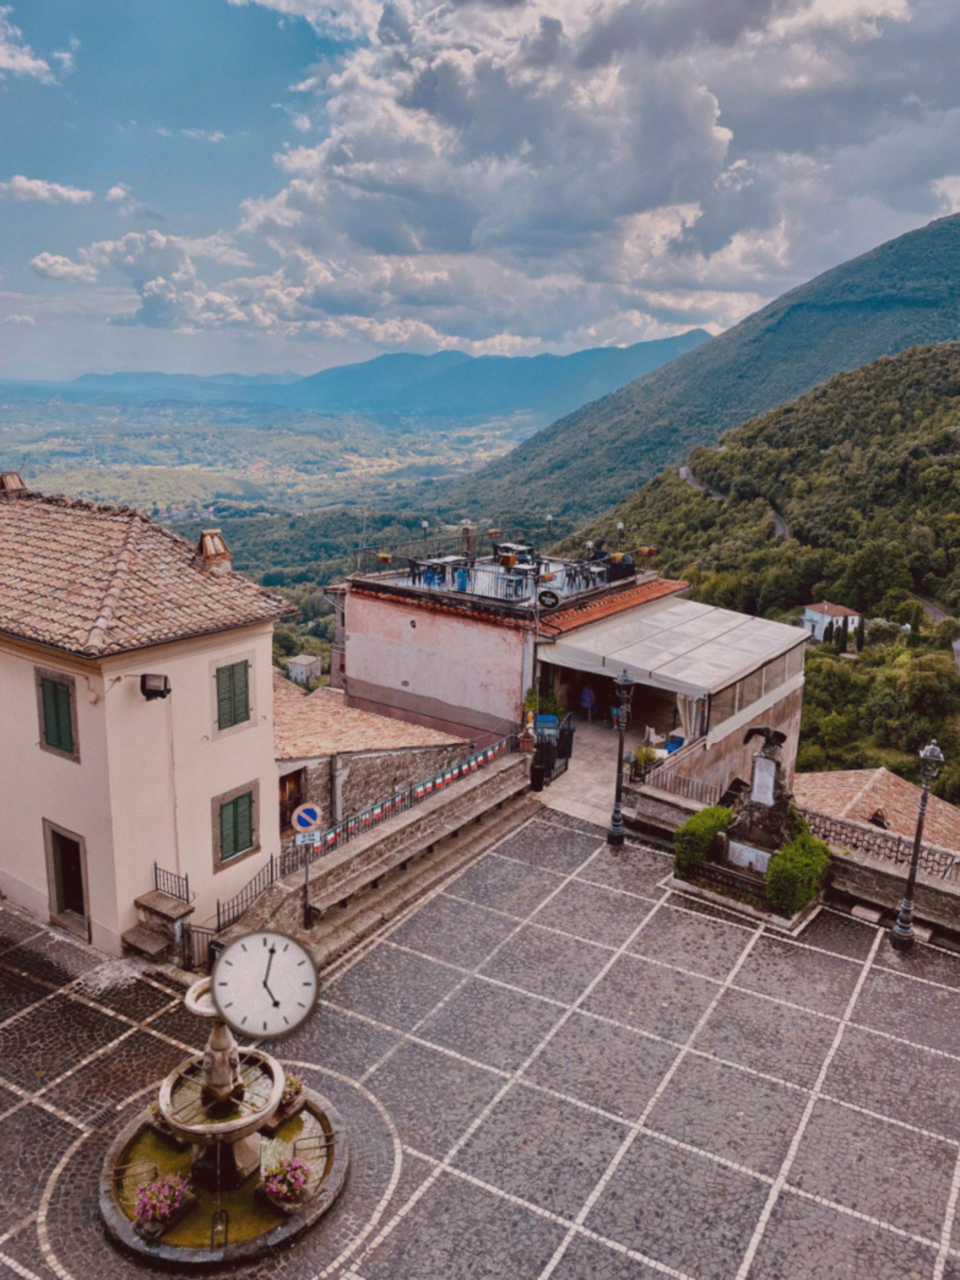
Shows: h=5 m=2
